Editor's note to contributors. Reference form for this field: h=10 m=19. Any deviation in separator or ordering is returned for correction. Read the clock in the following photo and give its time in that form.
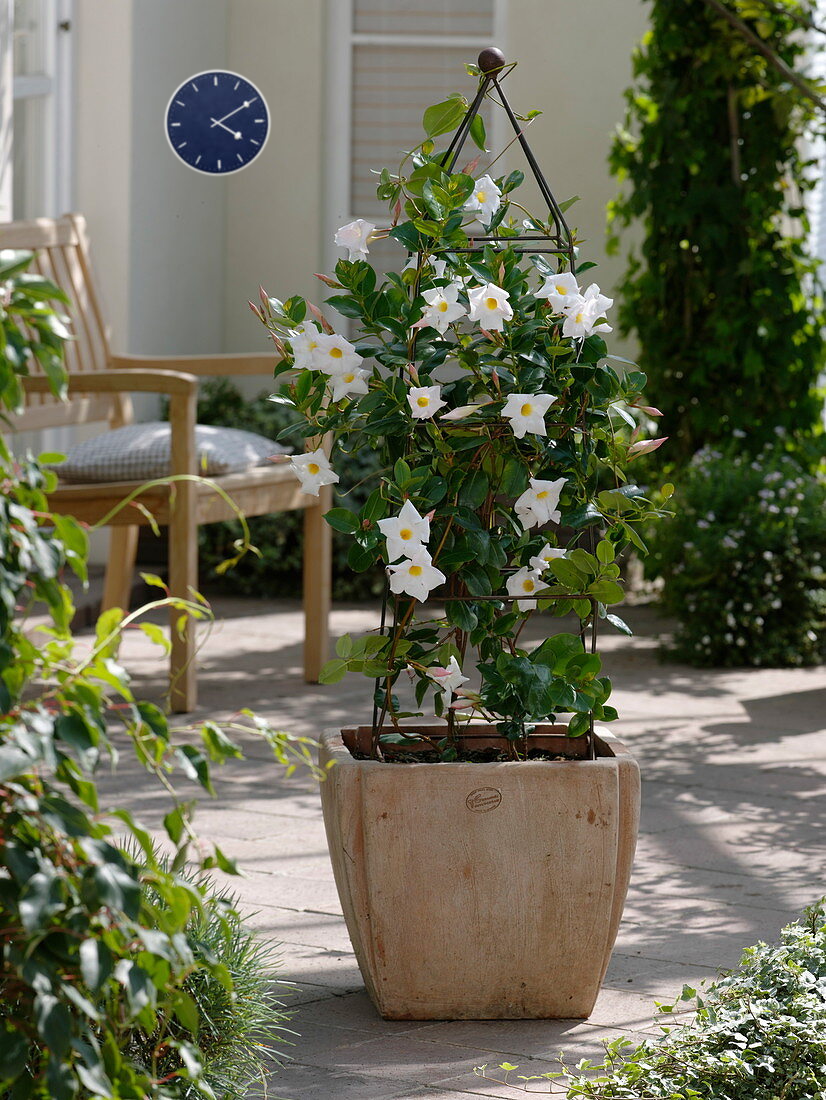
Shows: h=4 m=10
